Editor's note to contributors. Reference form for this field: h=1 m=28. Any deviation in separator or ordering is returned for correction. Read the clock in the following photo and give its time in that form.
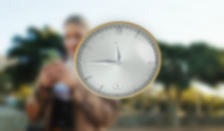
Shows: h=11 m=45
